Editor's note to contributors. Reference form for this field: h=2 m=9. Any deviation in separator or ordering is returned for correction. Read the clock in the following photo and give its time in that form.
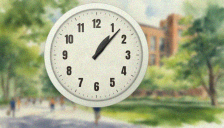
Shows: h=1 m=7
